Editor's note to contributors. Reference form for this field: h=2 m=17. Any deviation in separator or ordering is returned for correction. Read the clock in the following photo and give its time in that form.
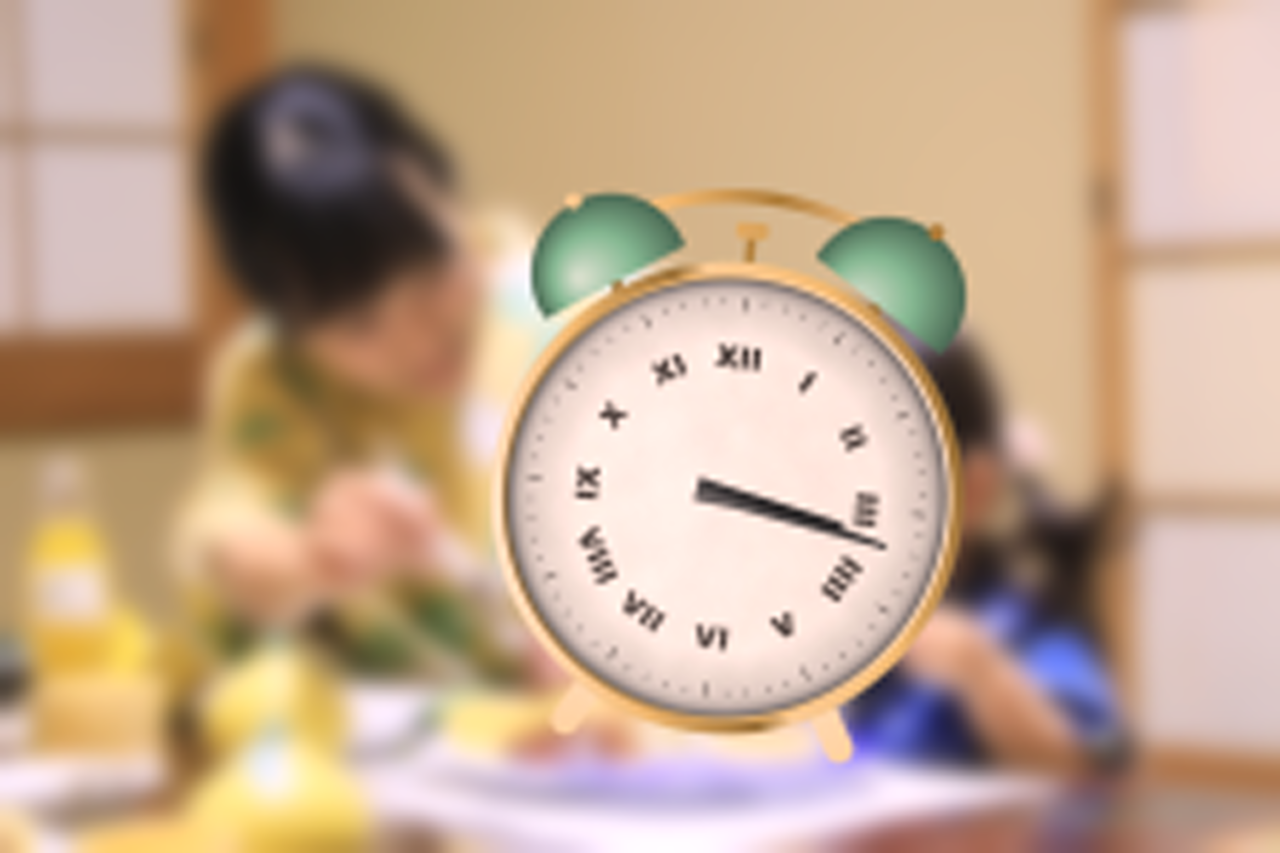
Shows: h=3 m=17
